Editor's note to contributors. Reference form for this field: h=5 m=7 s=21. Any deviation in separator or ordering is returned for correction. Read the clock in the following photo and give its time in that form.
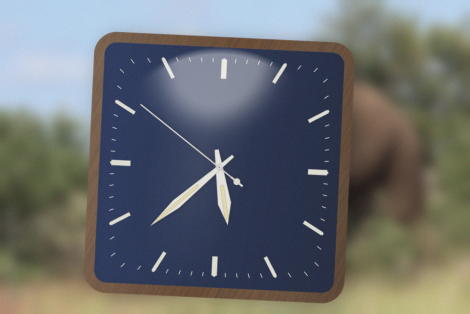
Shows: h=5 m=37 s=51
